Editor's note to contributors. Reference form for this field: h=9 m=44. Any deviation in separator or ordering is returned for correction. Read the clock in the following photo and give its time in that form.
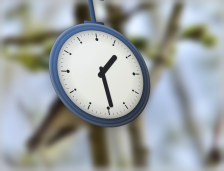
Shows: h=1 m=29
